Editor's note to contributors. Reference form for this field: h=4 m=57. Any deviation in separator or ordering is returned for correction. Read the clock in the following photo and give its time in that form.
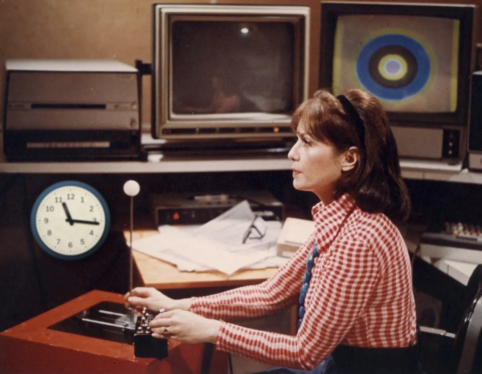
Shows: h=11 m=16
